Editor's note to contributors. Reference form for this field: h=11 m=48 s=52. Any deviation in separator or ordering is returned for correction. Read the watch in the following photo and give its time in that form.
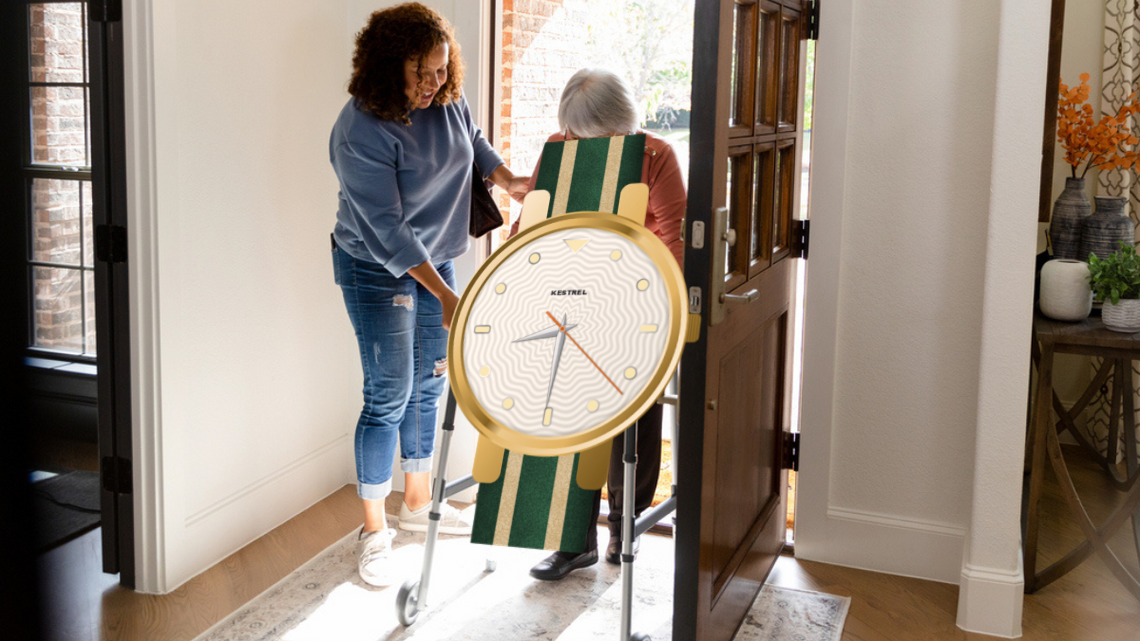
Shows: h=8 m=30 s=22
